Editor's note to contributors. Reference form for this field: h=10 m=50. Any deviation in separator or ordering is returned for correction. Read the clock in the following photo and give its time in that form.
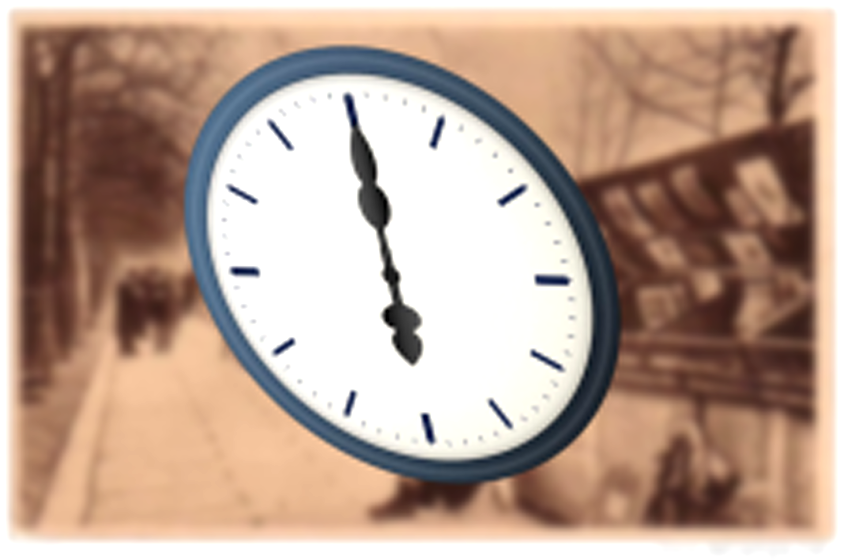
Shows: h=6 m=0
